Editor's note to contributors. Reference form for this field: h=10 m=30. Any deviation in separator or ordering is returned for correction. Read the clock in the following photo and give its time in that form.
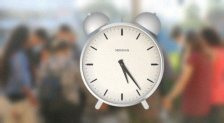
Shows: h=5 m=24
